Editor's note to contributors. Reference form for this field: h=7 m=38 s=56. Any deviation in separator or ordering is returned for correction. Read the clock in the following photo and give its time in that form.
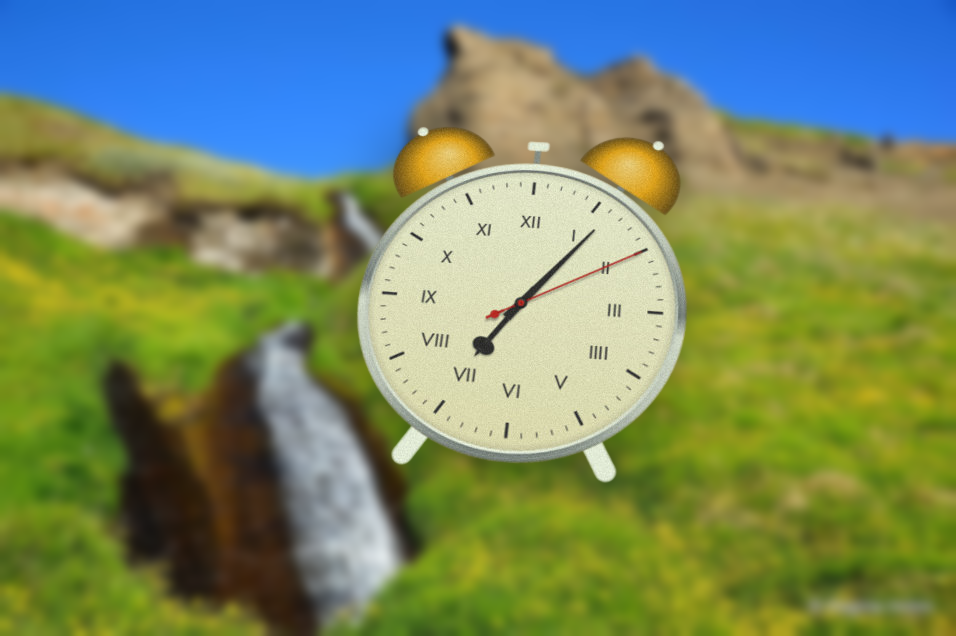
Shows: h=7 m=6 s=10
